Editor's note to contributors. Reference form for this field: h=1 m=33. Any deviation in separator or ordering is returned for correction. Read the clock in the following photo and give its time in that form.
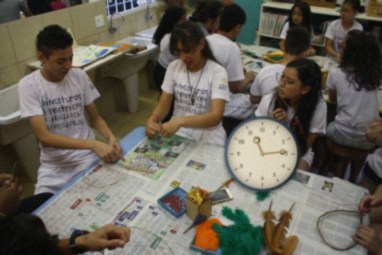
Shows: h=11 m=14
